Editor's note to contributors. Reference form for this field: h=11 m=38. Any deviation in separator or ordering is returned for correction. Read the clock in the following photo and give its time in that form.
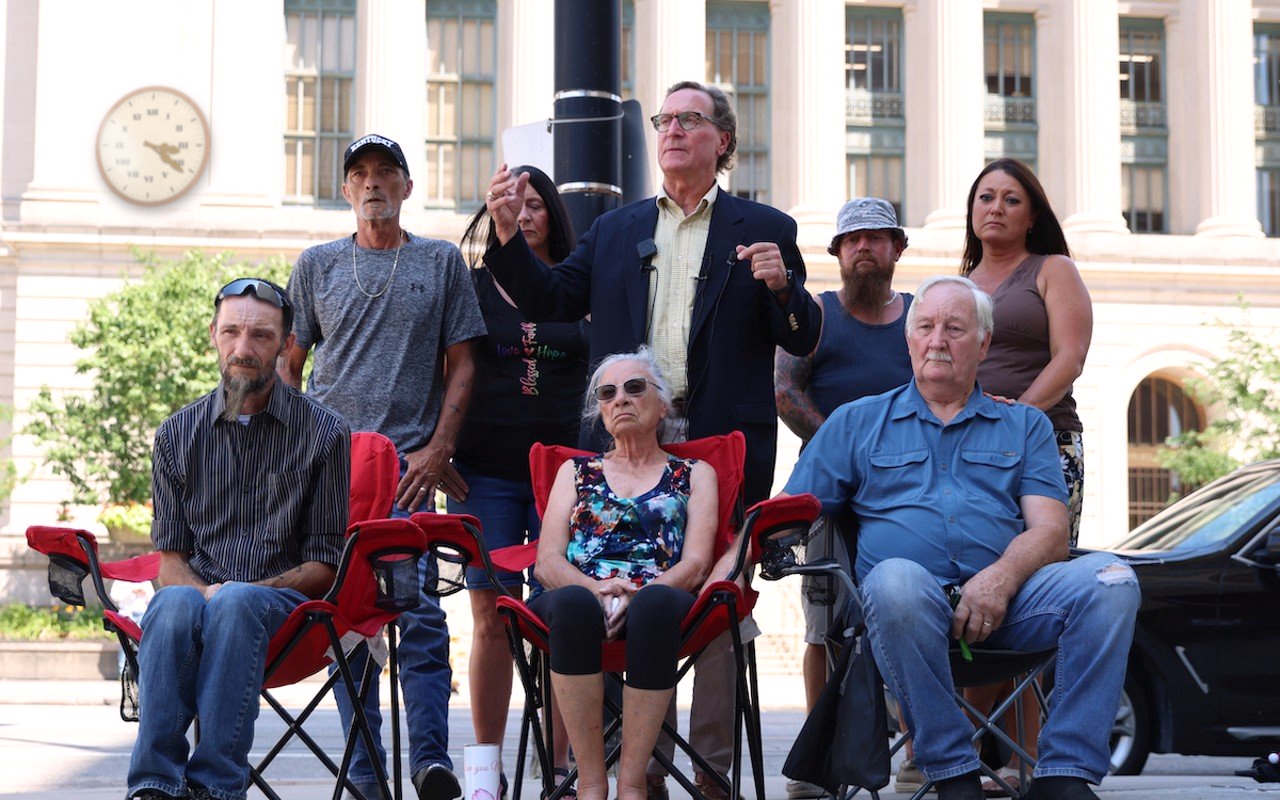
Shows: h=3 m=21
